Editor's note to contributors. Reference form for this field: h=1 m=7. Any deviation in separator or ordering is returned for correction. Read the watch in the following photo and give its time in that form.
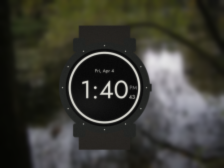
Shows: h=1 m=40
